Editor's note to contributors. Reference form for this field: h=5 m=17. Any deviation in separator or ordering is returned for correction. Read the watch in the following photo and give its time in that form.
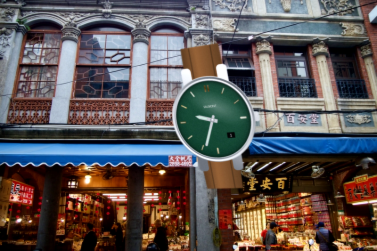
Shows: h=9 m=34
